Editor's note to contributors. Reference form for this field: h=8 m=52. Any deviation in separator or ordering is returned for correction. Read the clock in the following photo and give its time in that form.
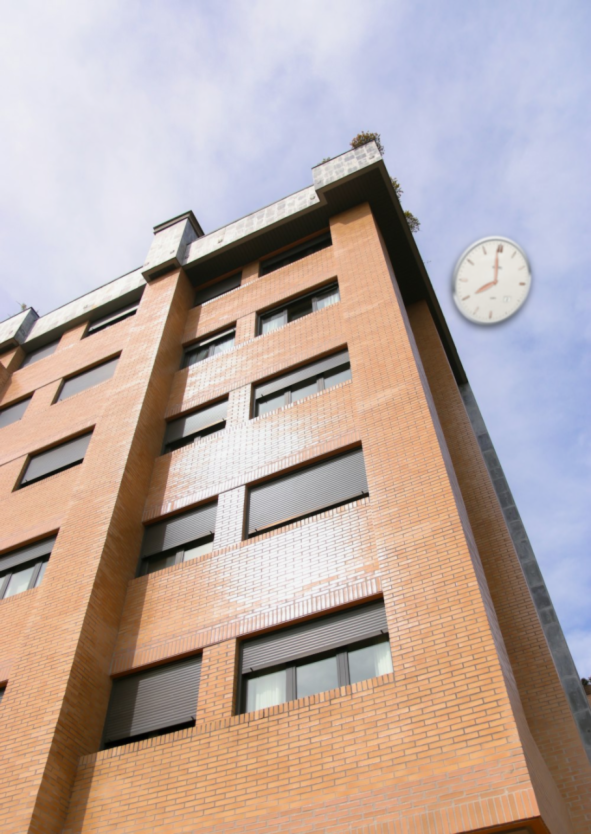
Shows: h=7 m=59
